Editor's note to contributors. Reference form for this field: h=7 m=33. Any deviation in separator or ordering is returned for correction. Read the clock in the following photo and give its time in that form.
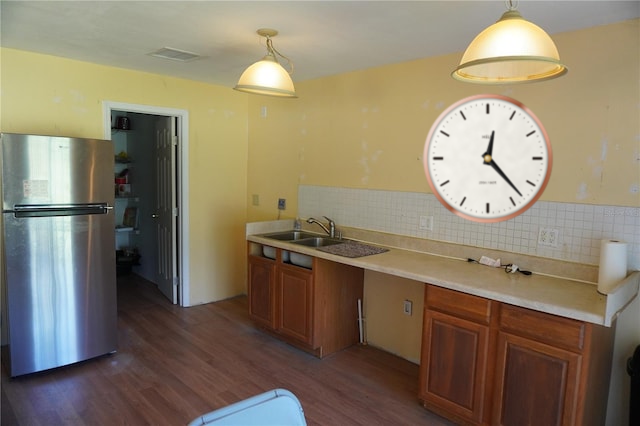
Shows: h=12 m=23
